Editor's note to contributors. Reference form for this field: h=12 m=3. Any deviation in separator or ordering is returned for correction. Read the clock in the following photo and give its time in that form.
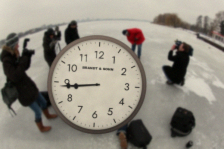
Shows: h=8 m=44
